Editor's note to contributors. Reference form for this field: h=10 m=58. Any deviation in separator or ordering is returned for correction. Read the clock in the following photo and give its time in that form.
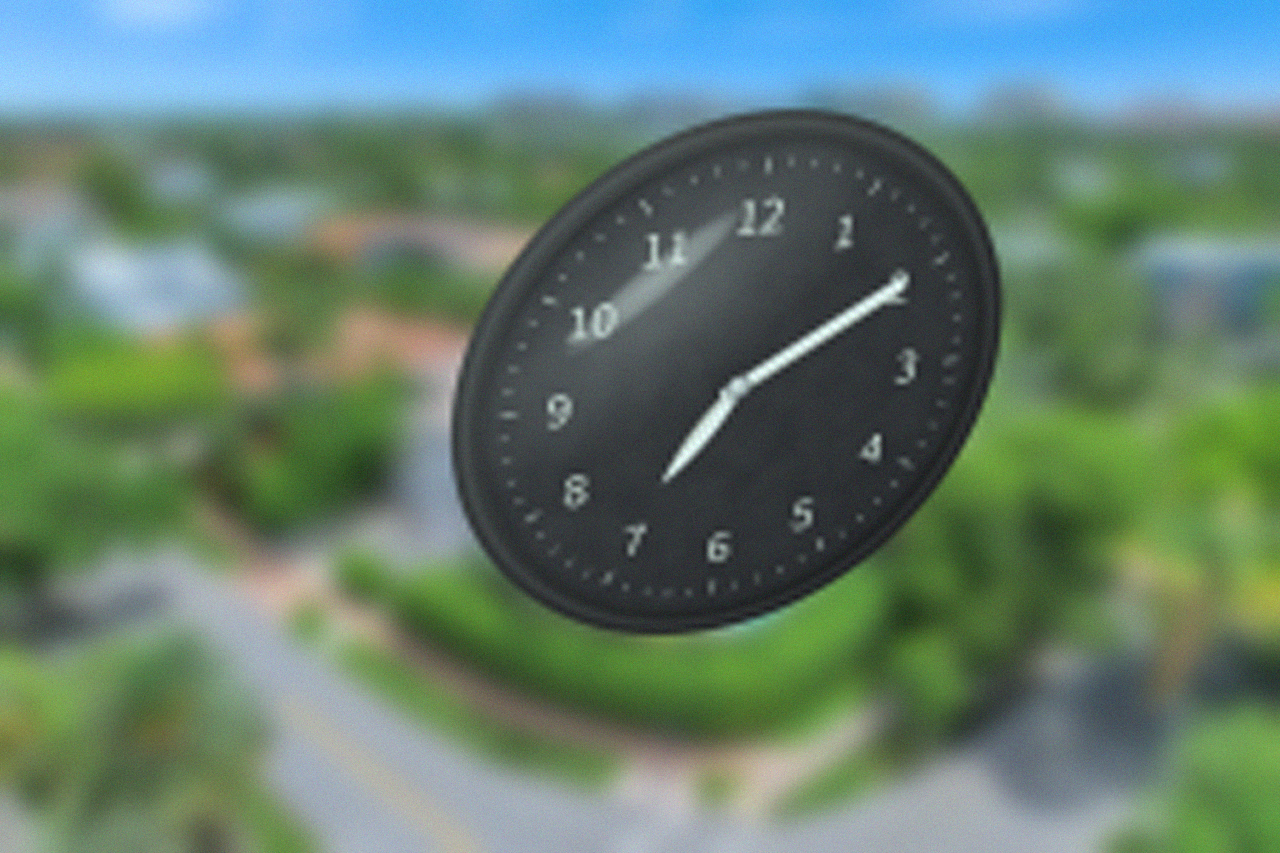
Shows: h=7 m=10
